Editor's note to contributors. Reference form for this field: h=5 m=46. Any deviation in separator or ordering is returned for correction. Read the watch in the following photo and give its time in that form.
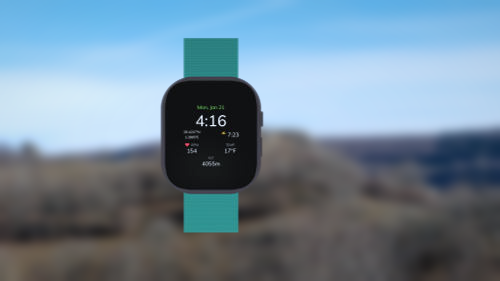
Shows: h=4 m=16
